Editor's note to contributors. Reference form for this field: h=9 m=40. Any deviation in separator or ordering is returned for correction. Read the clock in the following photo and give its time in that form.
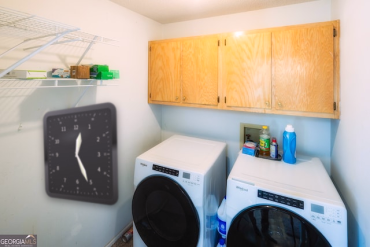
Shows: h=12 m=26
